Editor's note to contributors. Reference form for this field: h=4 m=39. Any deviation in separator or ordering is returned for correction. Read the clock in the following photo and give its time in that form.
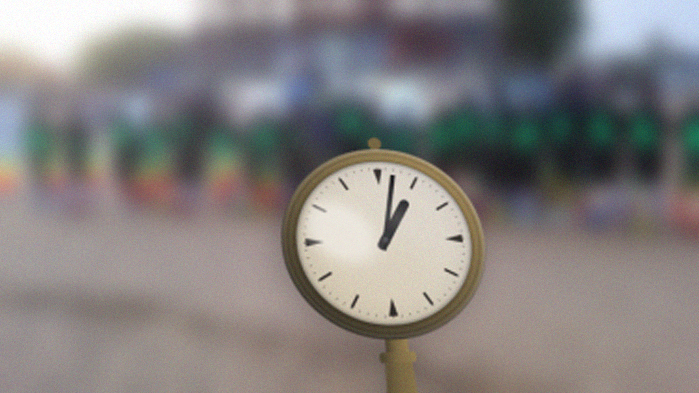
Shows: h=1 m=2
